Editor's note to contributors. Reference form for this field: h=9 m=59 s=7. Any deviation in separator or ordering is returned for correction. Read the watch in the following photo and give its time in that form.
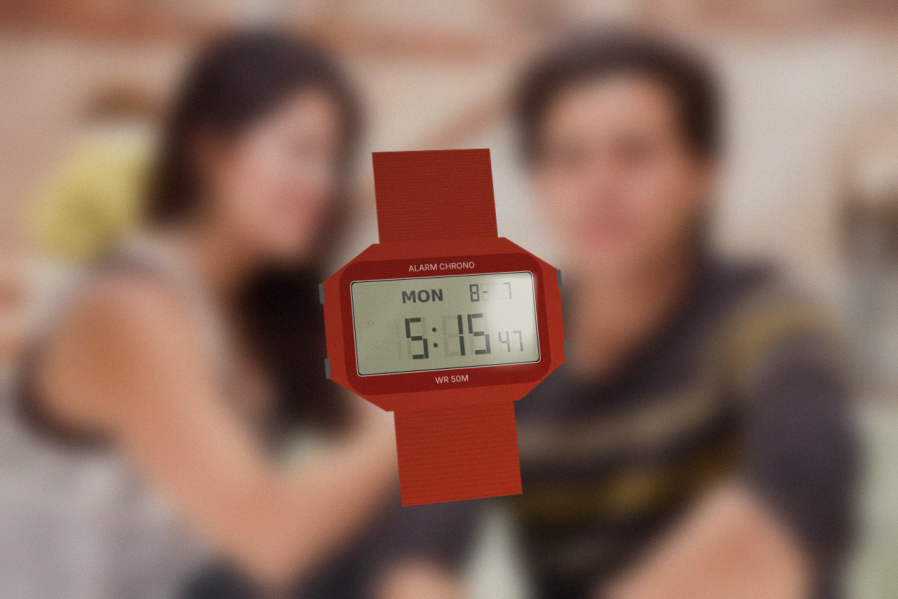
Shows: h=5 m=15 s=47
